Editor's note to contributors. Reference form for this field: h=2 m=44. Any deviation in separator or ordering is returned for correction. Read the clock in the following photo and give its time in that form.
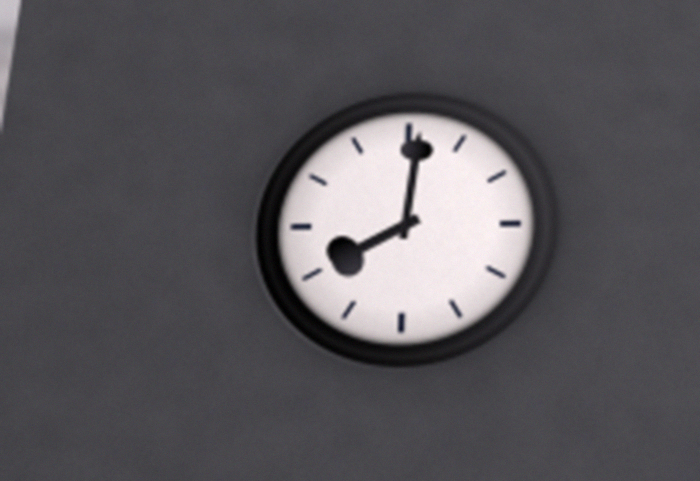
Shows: h=8 m=1
